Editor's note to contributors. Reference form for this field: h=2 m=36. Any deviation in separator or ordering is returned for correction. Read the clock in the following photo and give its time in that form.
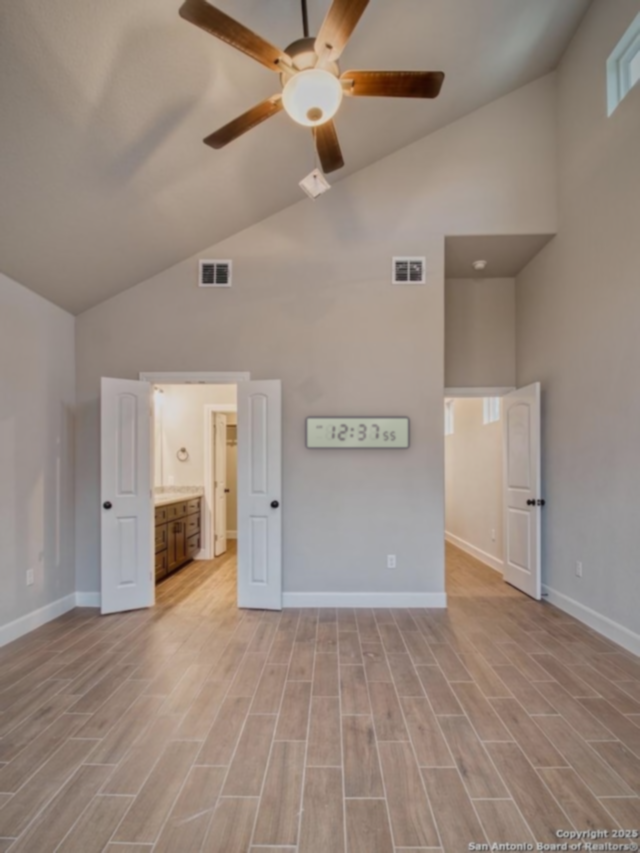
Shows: h=12 m=37
